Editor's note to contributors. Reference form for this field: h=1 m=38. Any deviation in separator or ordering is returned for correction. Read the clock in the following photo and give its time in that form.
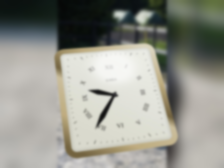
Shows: h=9 m=36
